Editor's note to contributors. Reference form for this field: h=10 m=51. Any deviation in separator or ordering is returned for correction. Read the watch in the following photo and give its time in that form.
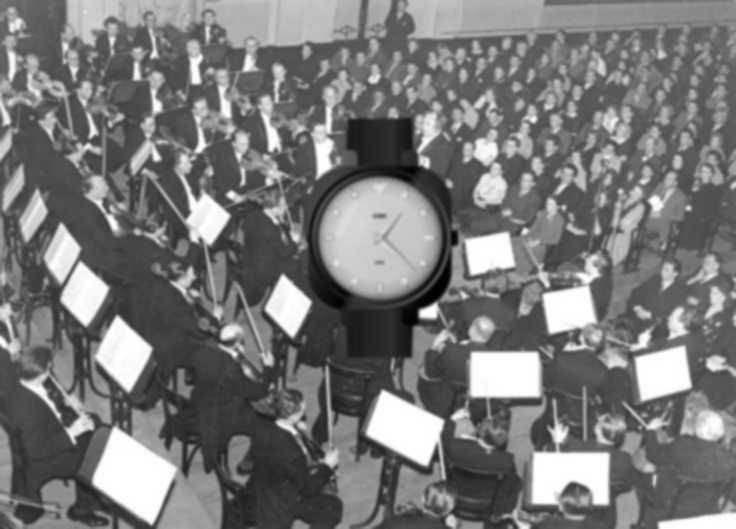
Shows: h=1 m=22
